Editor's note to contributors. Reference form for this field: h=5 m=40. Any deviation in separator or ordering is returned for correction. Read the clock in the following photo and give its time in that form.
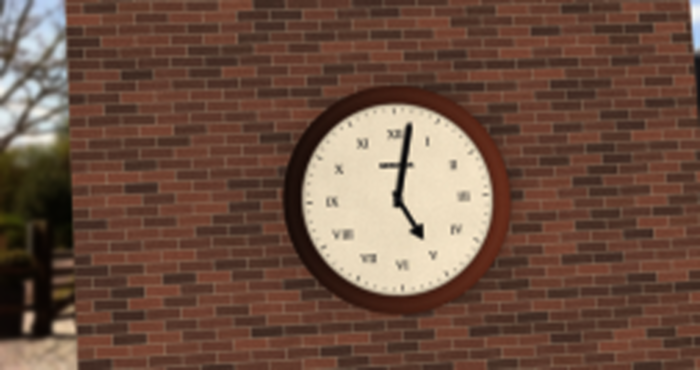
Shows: h=5 m=2
